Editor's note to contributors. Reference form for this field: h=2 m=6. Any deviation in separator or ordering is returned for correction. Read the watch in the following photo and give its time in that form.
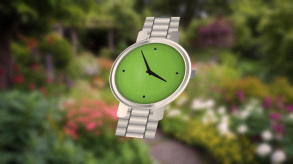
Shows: h=3 m=55
